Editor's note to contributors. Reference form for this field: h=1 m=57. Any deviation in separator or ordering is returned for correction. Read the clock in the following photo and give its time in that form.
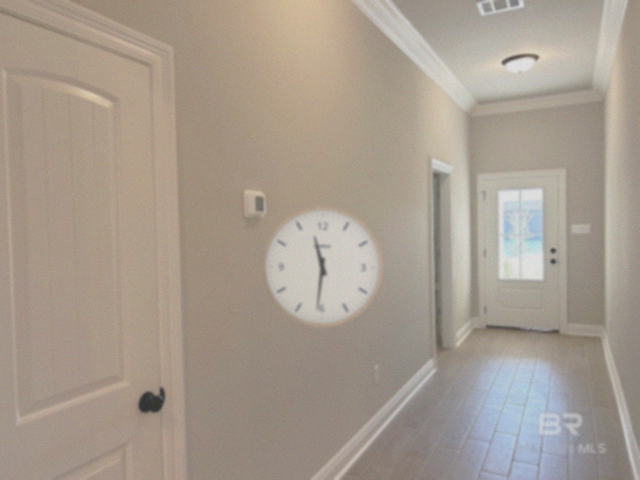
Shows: h=11 m=31
